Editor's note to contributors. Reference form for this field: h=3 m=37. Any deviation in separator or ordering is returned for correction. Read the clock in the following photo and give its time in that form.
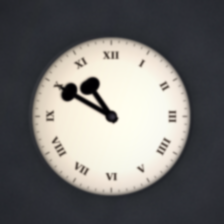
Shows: h=10 m=50
